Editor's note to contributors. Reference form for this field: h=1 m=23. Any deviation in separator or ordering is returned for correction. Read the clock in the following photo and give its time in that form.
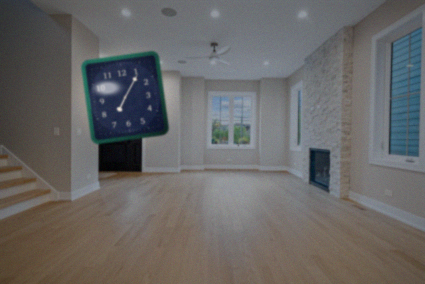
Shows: h=7 m=6
